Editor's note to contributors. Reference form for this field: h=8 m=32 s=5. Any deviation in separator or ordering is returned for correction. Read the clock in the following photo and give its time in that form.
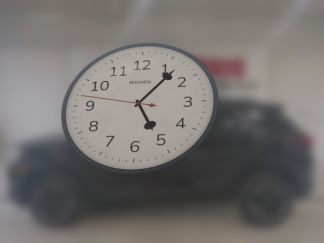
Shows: h=5 m=6 s=47
